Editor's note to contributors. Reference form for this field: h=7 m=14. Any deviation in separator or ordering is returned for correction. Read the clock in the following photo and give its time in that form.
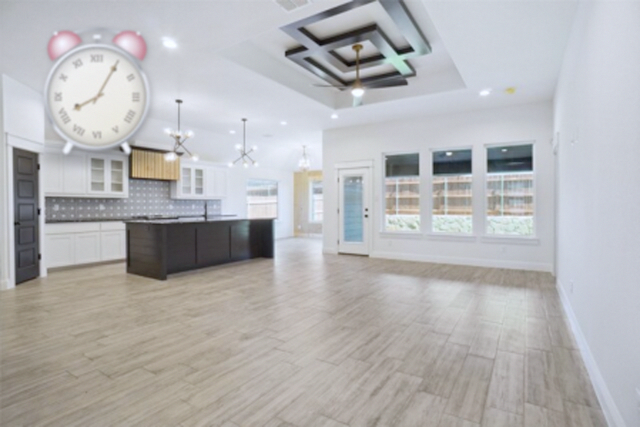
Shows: h=8 m=5
